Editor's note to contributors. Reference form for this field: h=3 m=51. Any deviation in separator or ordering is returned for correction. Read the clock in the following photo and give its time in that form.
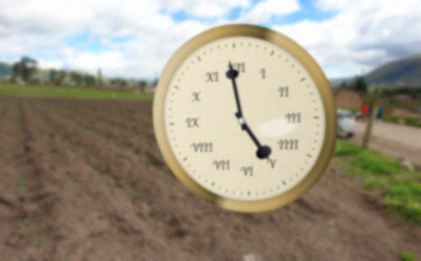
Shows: h=4 m=59
